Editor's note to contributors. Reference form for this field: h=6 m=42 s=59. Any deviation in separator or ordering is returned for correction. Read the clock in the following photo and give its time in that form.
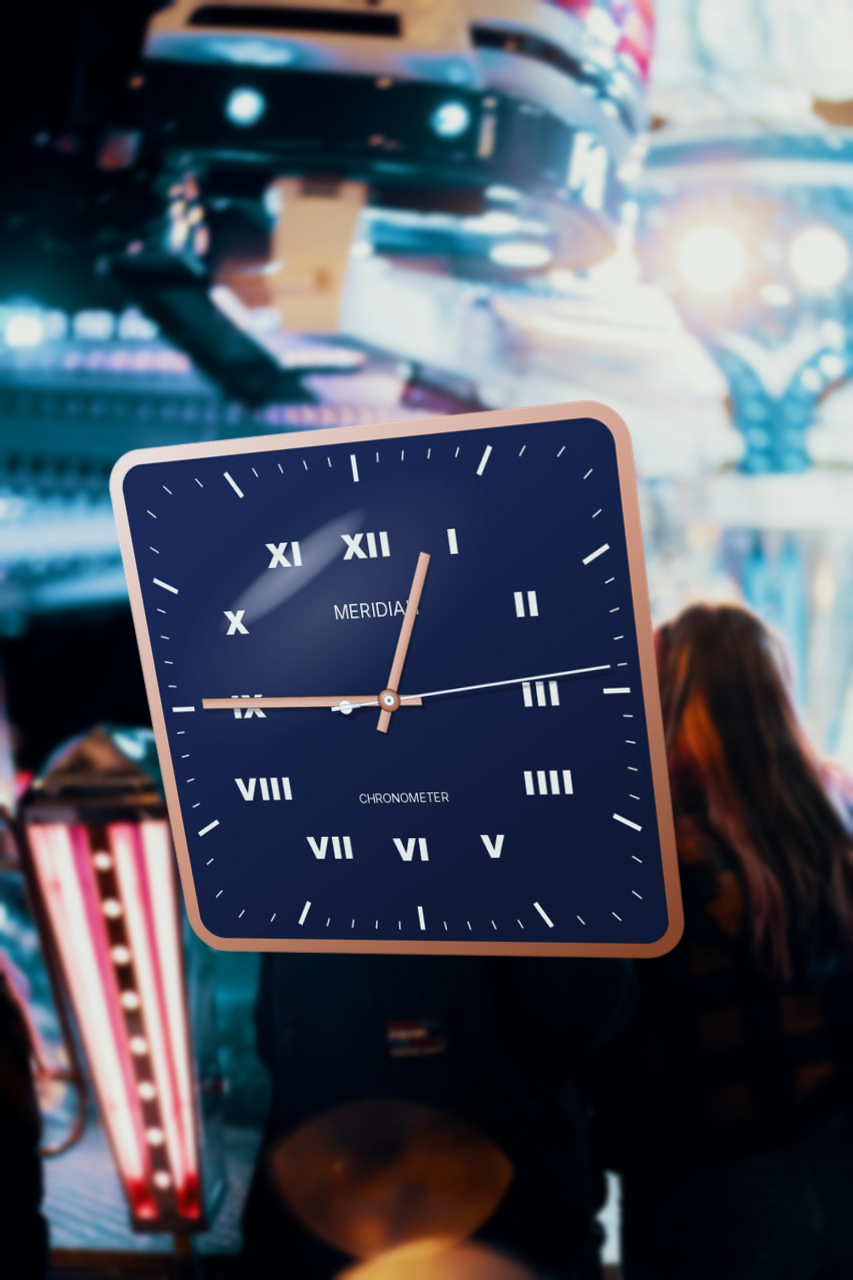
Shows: h=12 m=45 s=14
